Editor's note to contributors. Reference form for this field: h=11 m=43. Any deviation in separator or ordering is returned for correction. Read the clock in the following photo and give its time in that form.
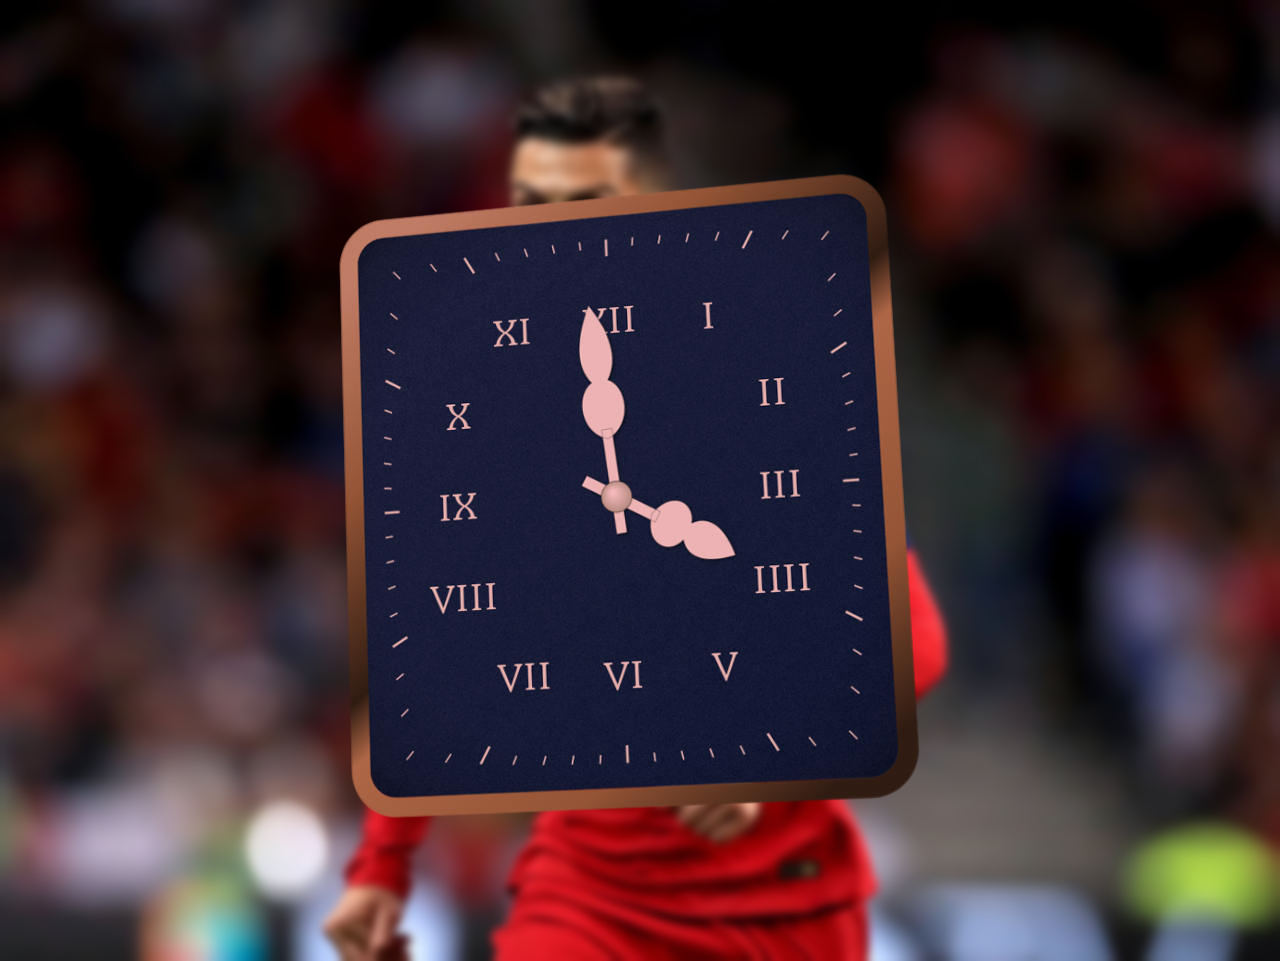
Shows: h=3 m=59
